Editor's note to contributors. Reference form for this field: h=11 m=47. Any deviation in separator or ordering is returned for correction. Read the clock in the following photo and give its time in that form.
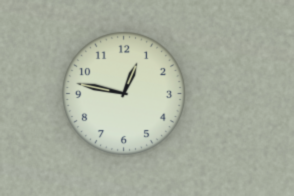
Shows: h=12 m=47
